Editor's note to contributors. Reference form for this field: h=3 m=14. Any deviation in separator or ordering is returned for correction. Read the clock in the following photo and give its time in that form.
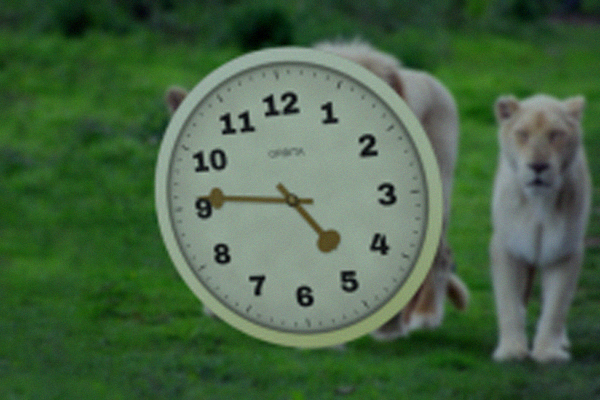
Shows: h=4 m=46
